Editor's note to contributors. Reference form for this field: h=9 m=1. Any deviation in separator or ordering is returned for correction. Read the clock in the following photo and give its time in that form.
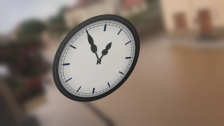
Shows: h=12 m=55
